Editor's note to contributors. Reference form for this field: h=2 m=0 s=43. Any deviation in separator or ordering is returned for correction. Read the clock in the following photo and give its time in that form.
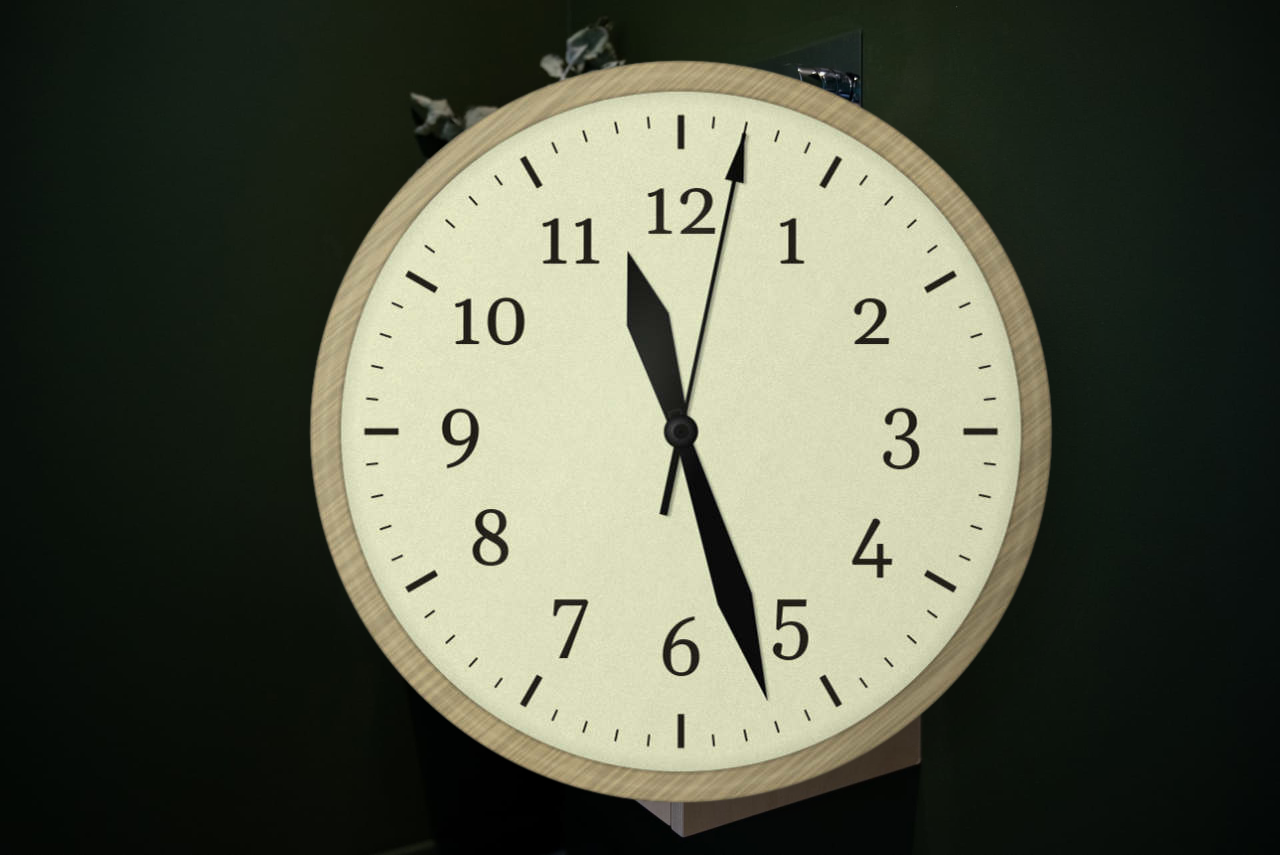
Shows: h=11 m=27 s=2
